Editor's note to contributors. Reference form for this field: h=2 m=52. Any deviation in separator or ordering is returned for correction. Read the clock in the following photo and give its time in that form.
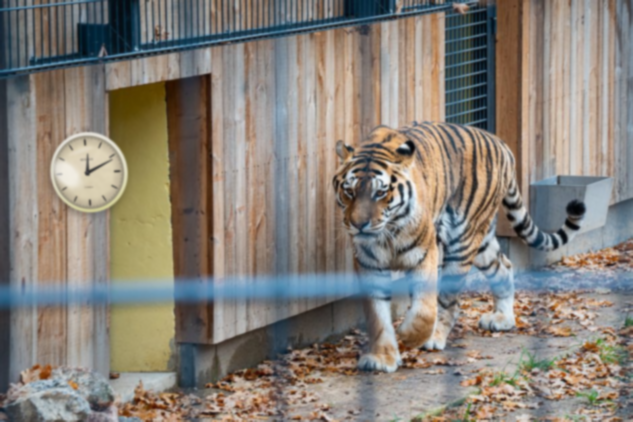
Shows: h=12 m=11
